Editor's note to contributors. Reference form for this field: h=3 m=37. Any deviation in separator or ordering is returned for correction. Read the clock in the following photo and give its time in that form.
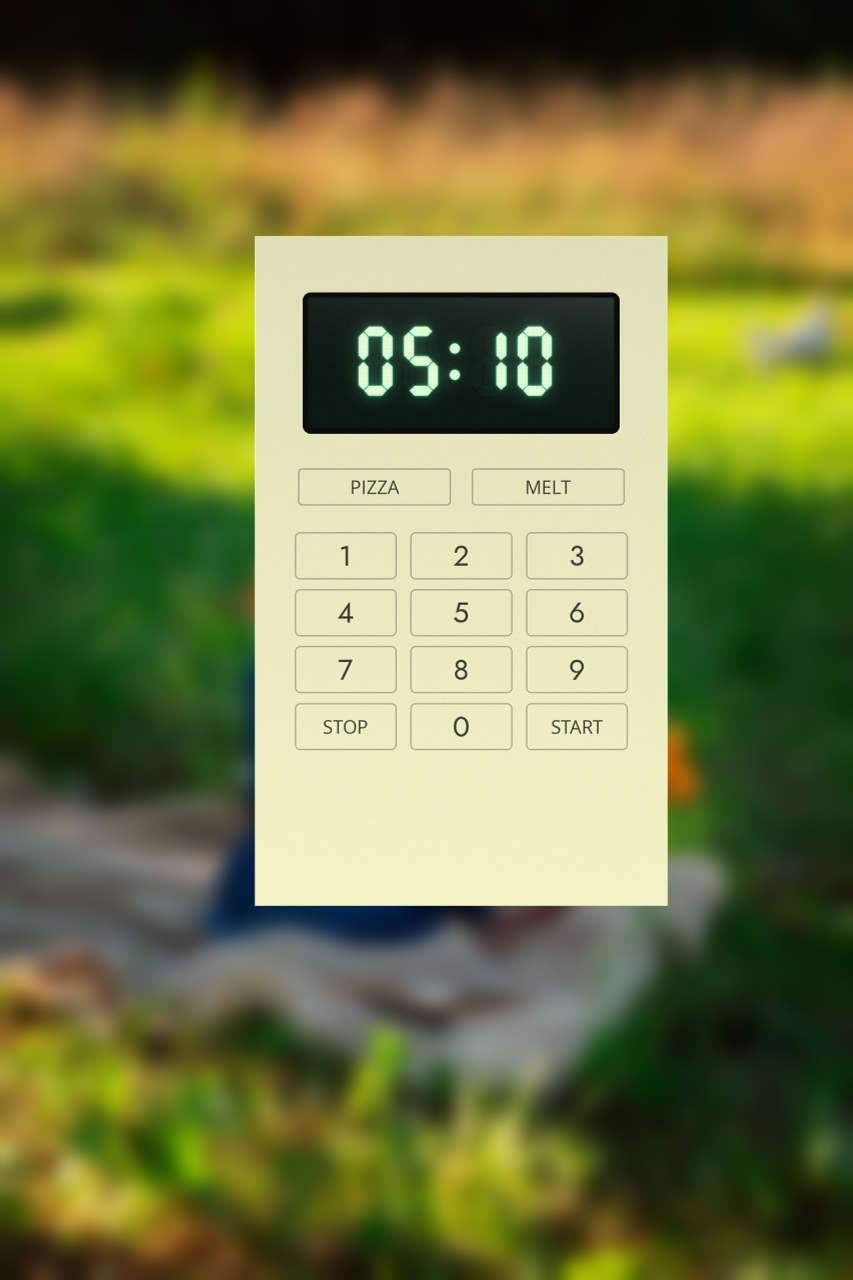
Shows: h=5 m=10
